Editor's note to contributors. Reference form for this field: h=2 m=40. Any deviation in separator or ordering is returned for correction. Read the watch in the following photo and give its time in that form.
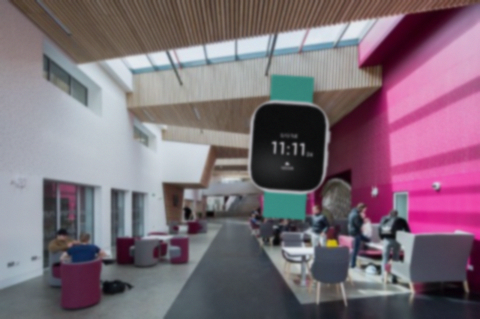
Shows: h=11 m=11
